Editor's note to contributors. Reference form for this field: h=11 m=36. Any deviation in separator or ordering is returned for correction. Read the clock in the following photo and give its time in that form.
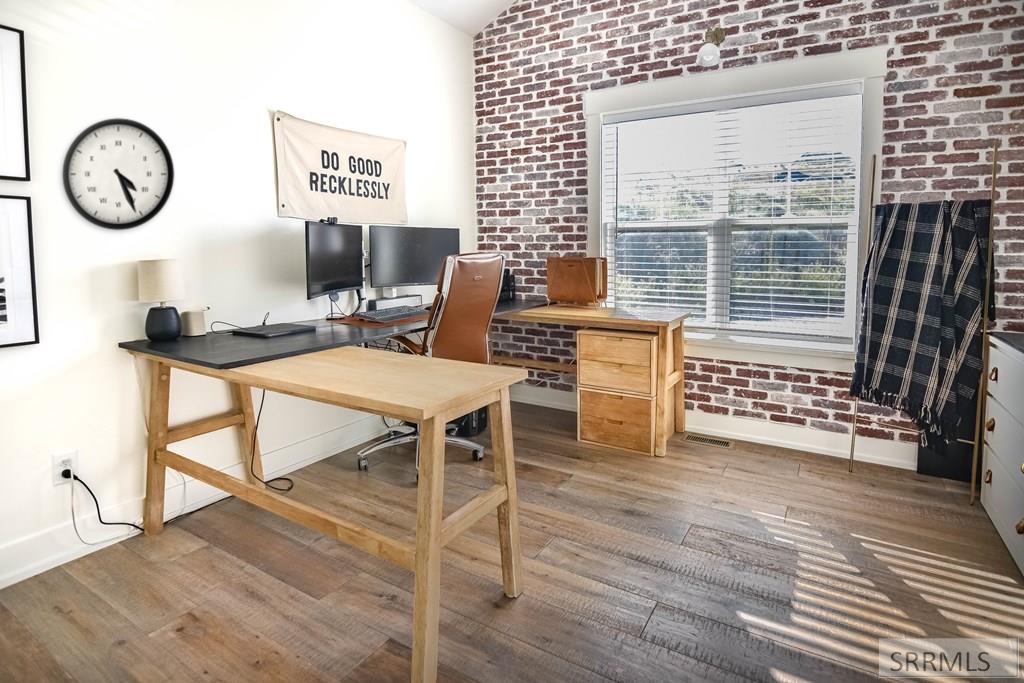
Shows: h=4 m=26
